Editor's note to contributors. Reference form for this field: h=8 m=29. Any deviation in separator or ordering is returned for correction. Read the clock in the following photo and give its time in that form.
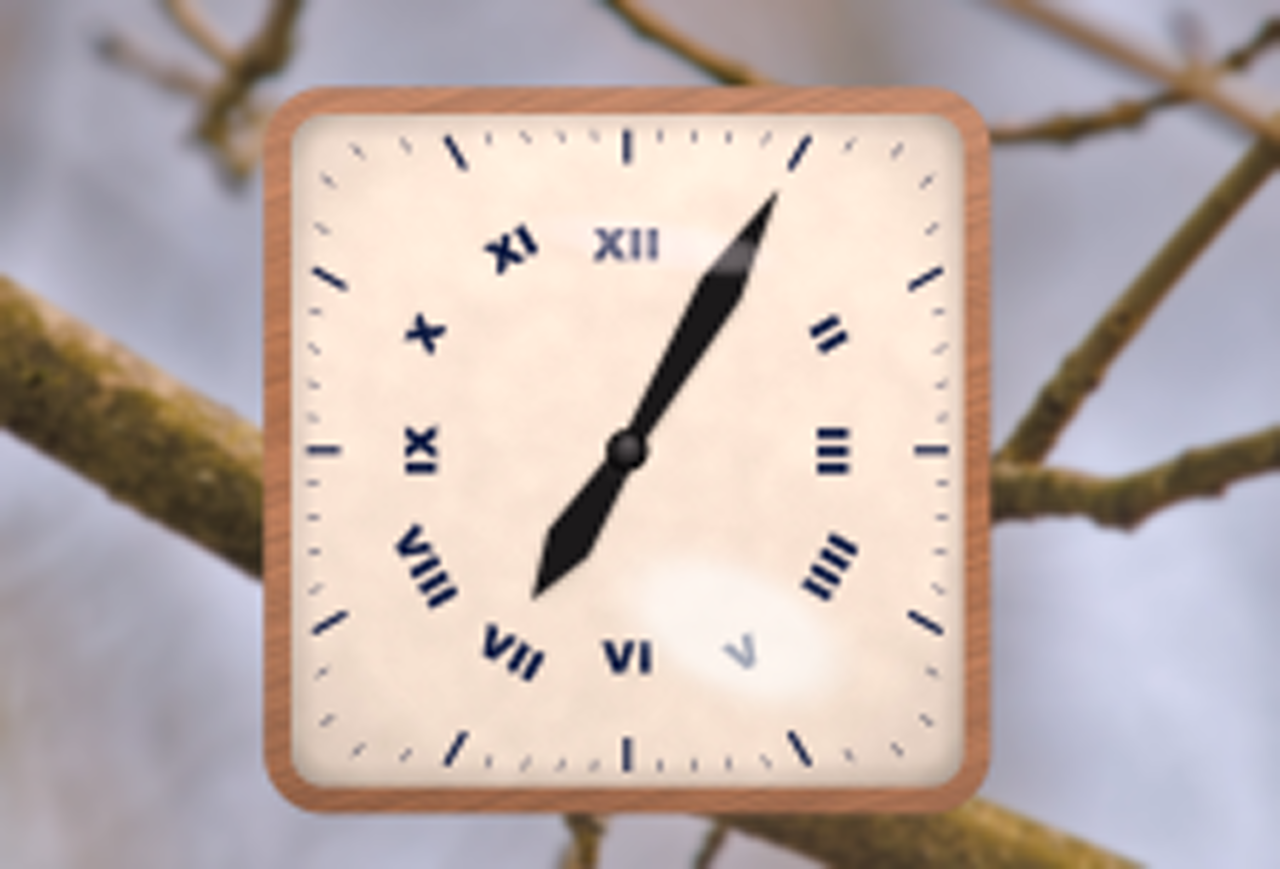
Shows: h=7 m=5
